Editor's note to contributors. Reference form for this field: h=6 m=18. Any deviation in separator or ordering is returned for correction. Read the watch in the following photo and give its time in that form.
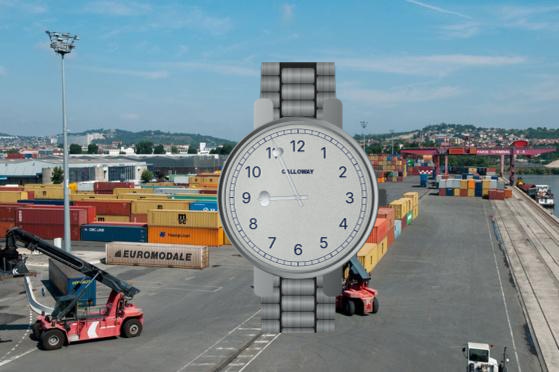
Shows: h=8 m=56
